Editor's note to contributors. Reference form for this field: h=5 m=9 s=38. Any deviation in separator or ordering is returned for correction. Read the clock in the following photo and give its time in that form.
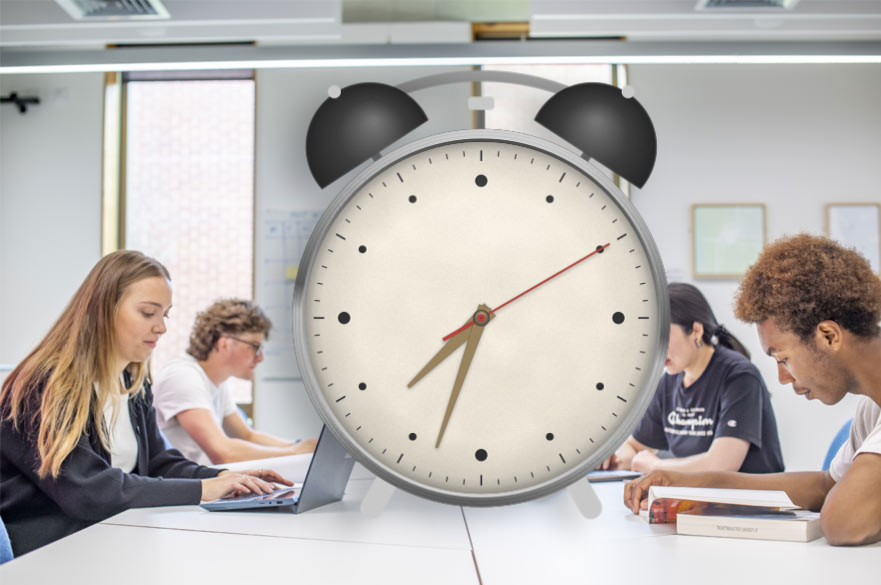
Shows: h=7 m=33 s=10
